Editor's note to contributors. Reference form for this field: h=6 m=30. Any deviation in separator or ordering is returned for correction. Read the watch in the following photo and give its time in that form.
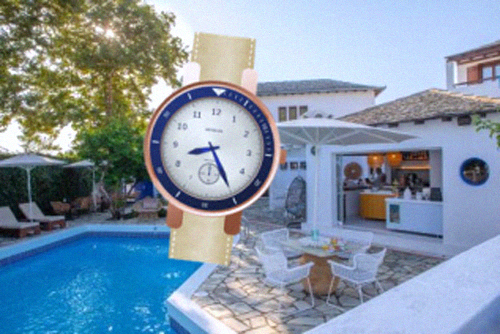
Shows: h=8 m=25
